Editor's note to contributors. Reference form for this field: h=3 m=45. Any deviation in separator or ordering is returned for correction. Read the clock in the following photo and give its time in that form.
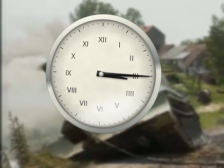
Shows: h=3 m=15
